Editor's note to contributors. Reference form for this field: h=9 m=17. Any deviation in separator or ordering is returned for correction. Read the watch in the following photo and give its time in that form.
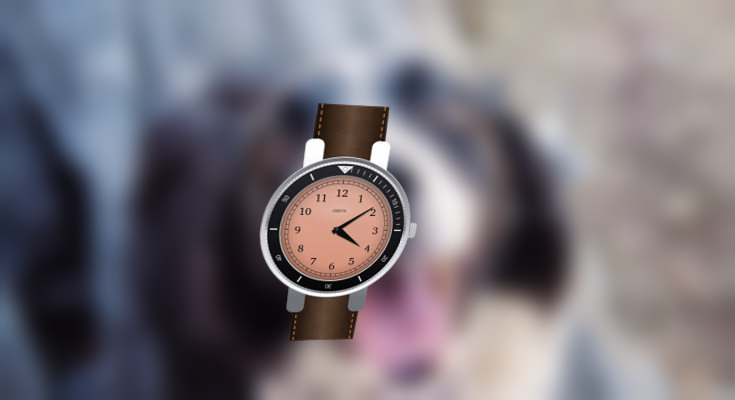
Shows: h=4 m=9
